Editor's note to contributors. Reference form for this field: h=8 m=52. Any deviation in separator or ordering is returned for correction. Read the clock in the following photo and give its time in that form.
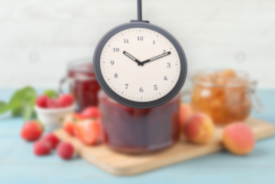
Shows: h=10 m=11
